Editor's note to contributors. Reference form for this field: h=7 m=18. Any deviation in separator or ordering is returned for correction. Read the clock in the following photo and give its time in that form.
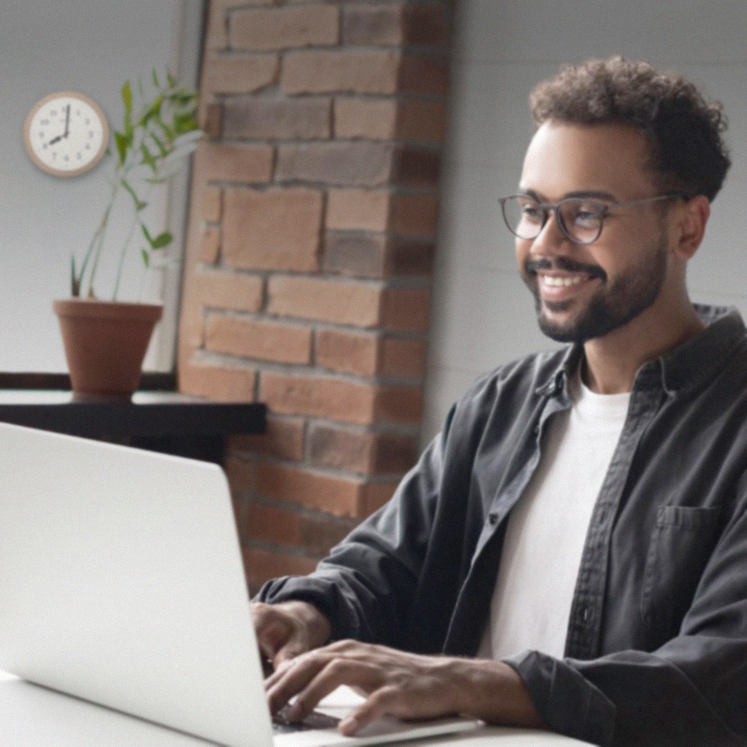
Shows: h=8 m=1
